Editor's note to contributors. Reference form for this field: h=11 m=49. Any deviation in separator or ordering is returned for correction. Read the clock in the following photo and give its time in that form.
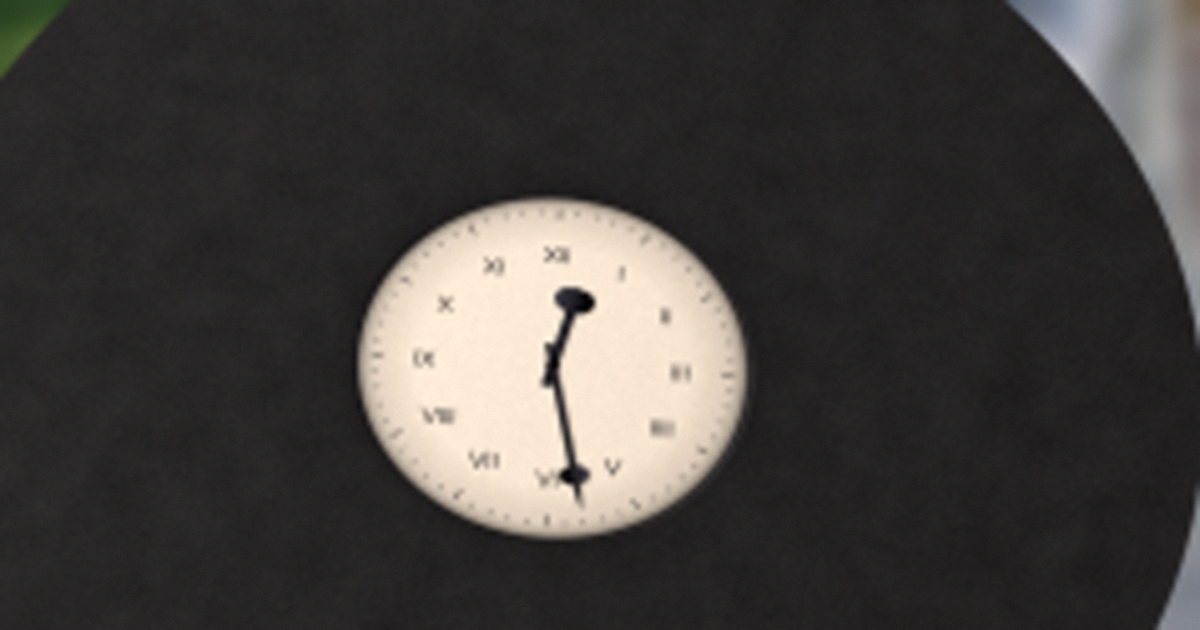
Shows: h=12 m=28
